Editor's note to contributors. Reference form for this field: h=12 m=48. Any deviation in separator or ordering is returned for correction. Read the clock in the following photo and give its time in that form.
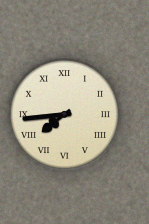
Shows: h=7 m=44
